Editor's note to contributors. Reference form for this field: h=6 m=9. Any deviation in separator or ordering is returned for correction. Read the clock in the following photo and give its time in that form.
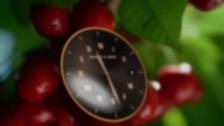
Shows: h=11 m=28
